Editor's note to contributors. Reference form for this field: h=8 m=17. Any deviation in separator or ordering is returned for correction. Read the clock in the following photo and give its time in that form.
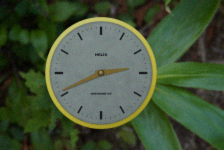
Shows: h=2 m=41
